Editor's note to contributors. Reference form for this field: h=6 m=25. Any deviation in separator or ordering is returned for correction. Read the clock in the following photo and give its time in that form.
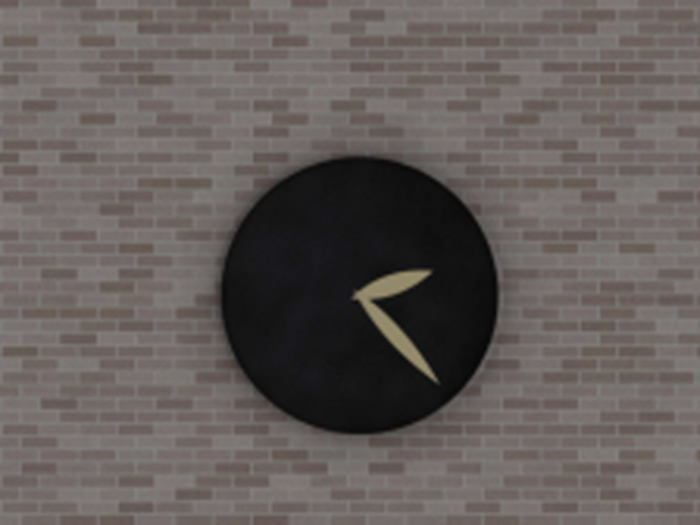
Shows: h=2 m=23
